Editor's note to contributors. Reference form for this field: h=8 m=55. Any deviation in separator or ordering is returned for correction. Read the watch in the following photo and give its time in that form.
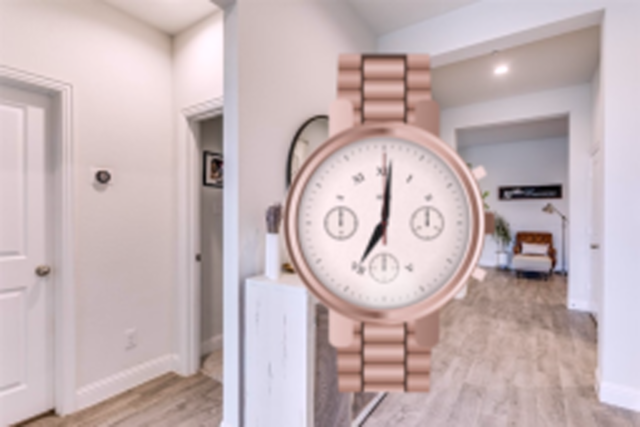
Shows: h=7 m=1
